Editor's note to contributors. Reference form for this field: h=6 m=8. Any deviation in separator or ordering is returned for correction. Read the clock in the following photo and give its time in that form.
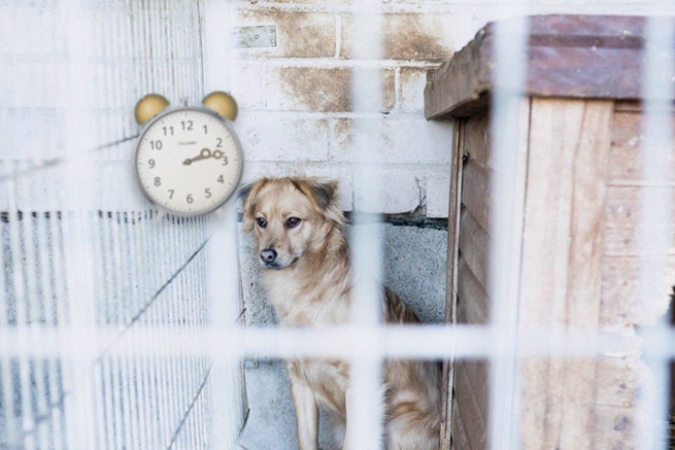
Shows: h=2 m=13
